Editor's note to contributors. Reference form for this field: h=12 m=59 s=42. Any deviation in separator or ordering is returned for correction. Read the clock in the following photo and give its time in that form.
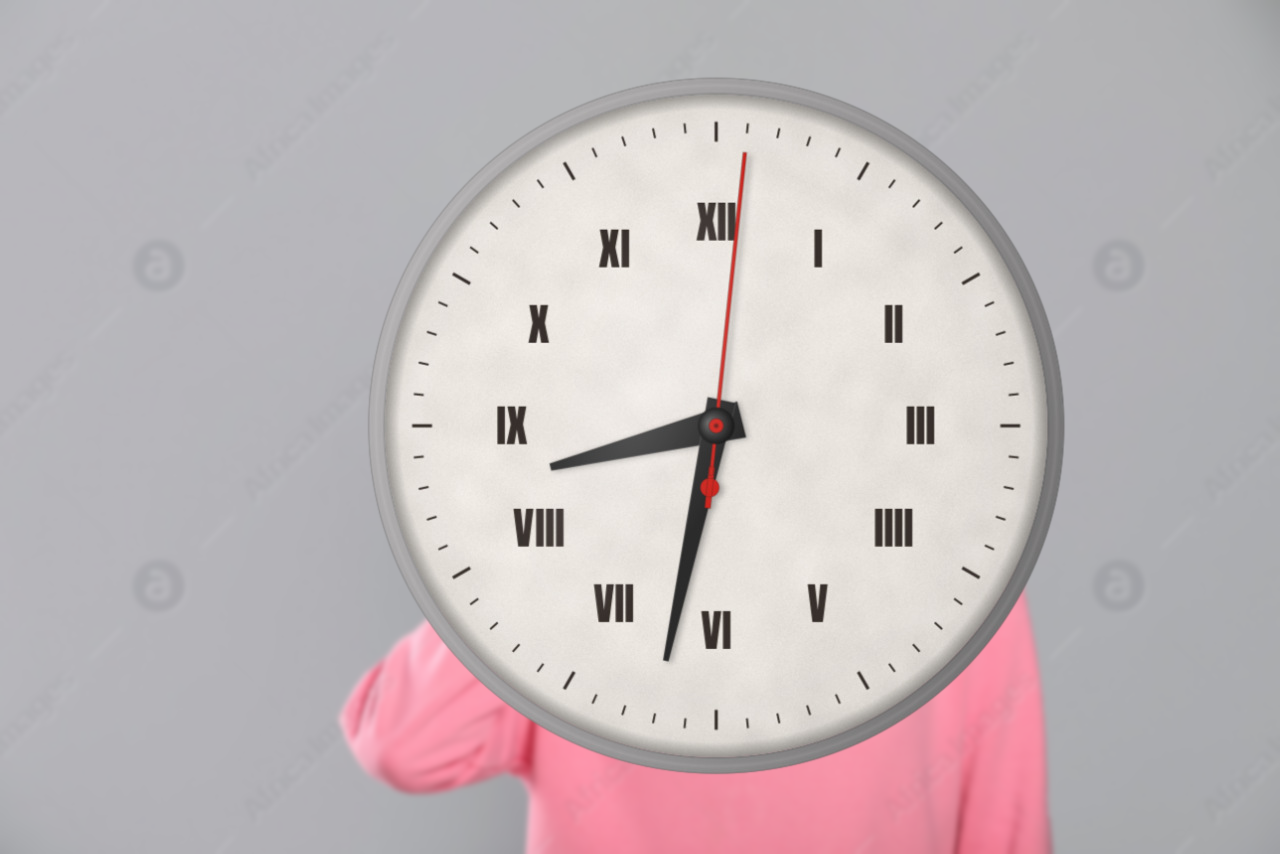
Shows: h=8 m=32 s=1
